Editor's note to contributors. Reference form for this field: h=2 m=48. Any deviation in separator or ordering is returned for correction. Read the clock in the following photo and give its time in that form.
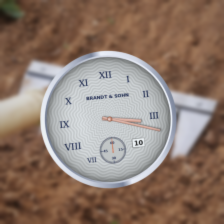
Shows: h=3 m=18
